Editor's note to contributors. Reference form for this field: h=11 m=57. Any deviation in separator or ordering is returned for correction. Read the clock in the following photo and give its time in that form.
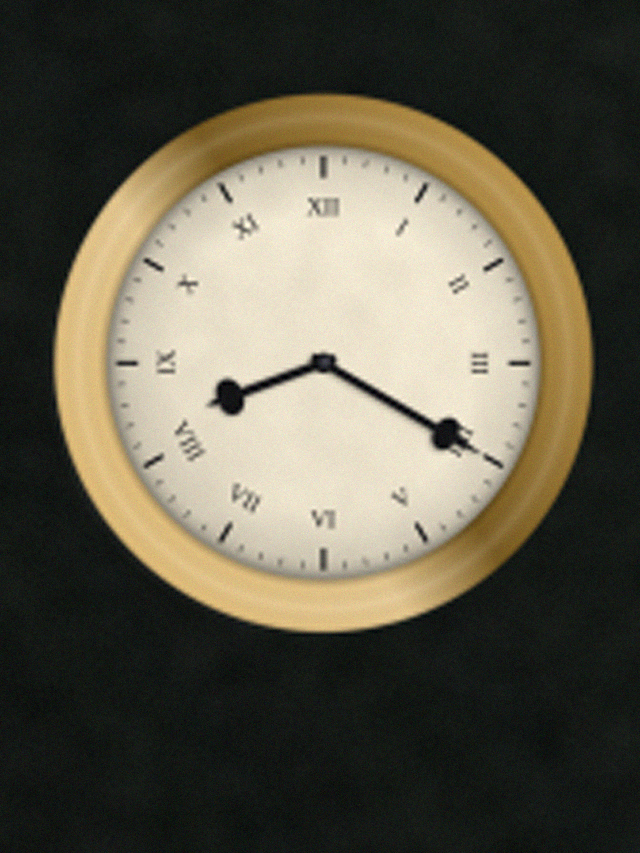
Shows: h=8 m=20
